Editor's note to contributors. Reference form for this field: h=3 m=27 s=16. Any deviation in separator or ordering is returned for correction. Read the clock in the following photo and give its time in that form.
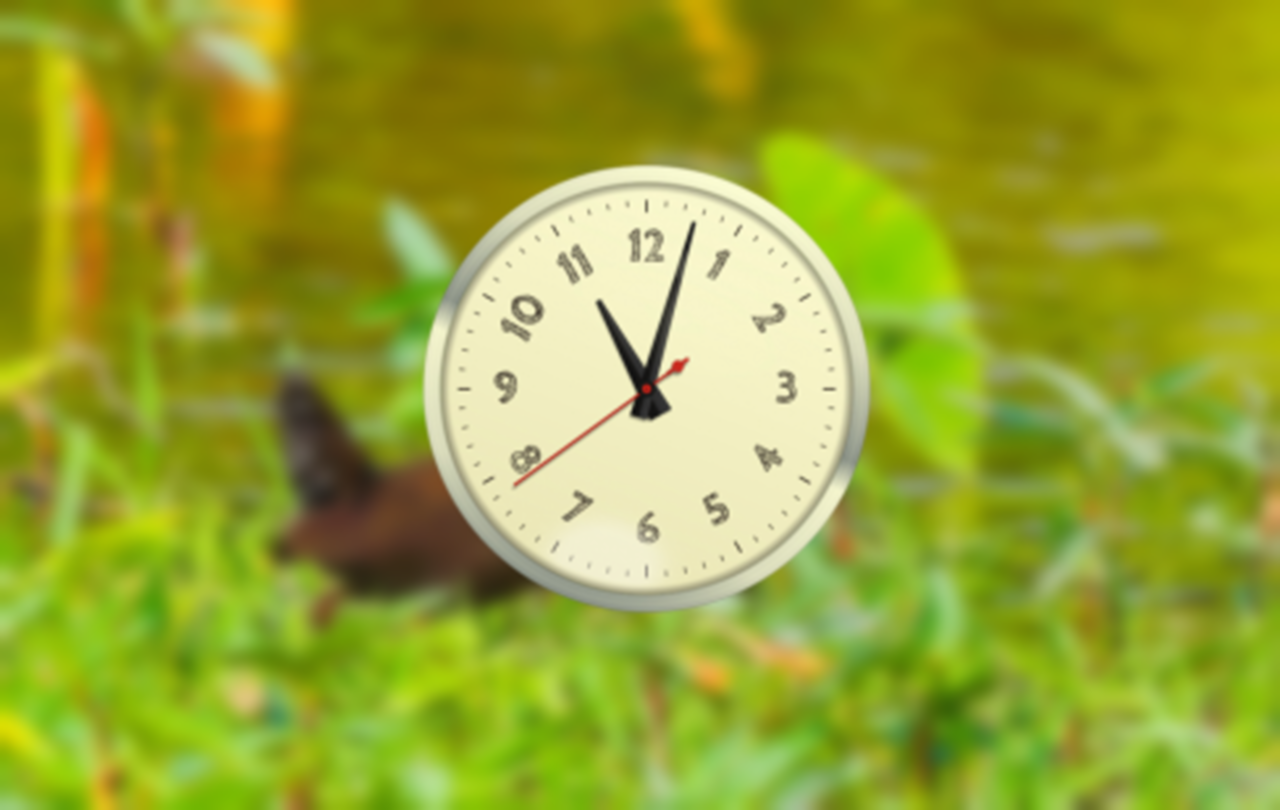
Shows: h=11 m=2 s=39
